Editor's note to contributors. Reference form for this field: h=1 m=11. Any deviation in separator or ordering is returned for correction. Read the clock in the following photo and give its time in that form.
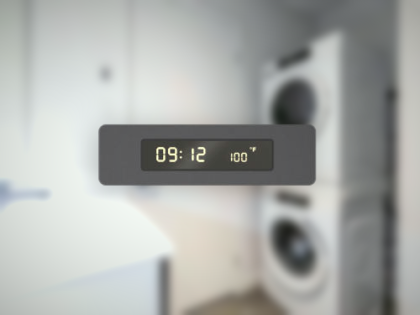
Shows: h=9 m=12
